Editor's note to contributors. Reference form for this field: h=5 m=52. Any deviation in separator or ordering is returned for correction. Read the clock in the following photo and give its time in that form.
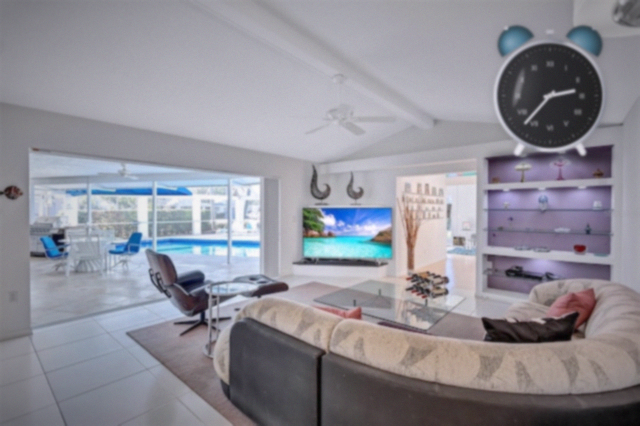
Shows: h=2 m=37
